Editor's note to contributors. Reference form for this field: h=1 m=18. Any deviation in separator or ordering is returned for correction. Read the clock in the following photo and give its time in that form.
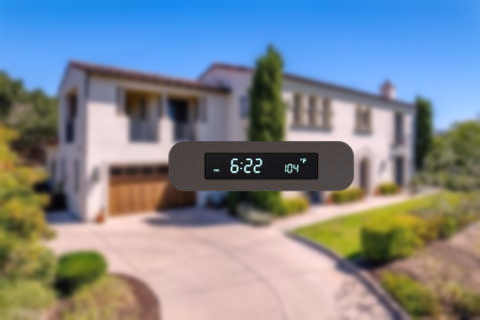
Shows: h=6 m=22
